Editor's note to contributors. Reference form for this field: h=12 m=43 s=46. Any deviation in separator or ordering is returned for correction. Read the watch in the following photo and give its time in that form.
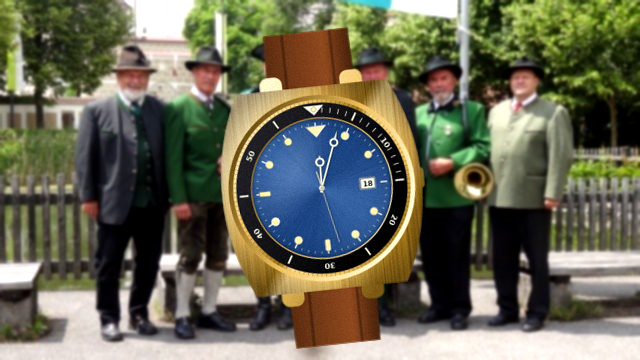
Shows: h=12 m=3 s=28
